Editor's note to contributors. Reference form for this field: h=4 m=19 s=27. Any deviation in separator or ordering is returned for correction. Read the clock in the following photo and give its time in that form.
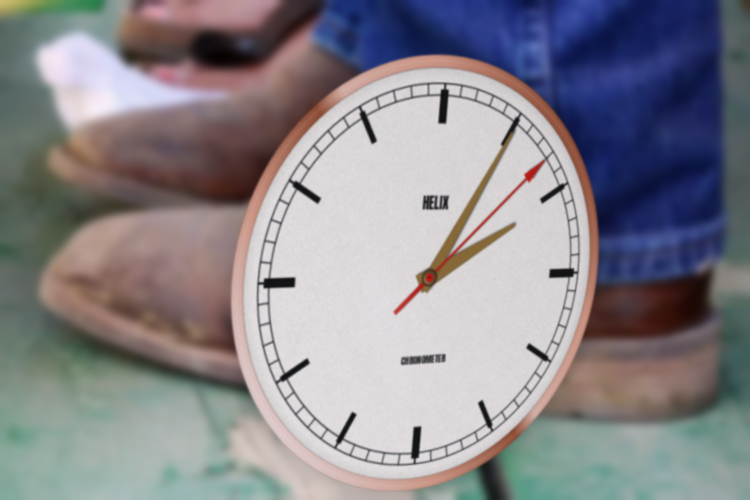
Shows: h=2 m=5 s=8
